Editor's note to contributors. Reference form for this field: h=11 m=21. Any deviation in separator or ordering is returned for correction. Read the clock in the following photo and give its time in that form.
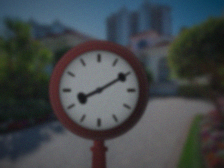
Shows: h=8 m=10
